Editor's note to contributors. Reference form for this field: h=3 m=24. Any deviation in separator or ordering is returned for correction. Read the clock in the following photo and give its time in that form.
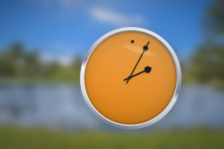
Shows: h=2 m=4
